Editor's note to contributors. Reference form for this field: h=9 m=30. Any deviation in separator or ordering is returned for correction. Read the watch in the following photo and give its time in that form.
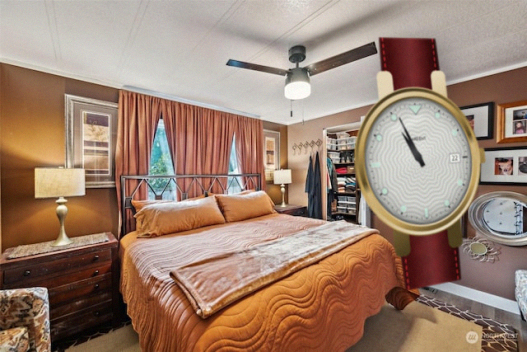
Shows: h=10 m=56
